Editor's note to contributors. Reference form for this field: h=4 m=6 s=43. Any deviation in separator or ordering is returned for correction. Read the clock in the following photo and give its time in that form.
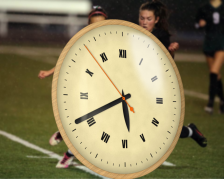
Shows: h=5 m=40 s=53
